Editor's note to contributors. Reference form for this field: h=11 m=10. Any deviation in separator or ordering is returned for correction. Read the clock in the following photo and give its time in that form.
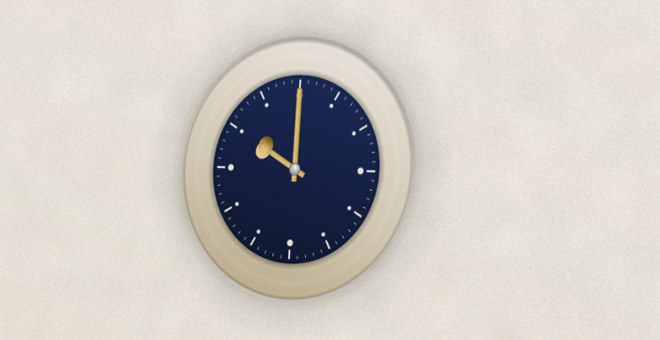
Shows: h=10 m=0
